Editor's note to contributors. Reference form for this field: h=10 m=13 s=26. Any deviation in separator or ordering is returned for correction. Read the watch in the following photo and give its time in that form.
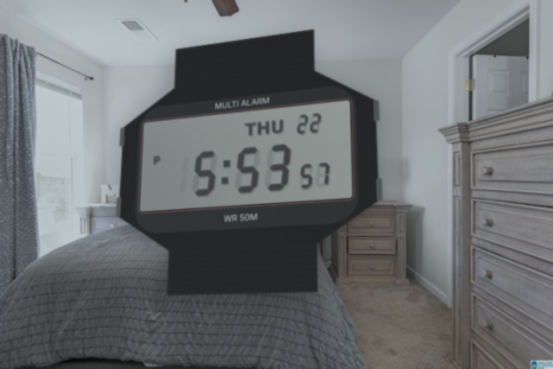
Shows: h=5 m=53 s=57
